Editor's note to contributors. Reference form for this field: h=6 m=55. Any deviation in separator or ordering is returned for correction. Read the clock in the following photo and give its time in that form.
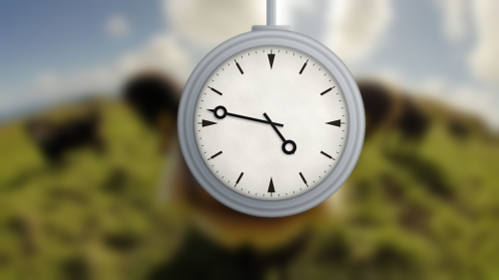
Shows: h=4 m=47
